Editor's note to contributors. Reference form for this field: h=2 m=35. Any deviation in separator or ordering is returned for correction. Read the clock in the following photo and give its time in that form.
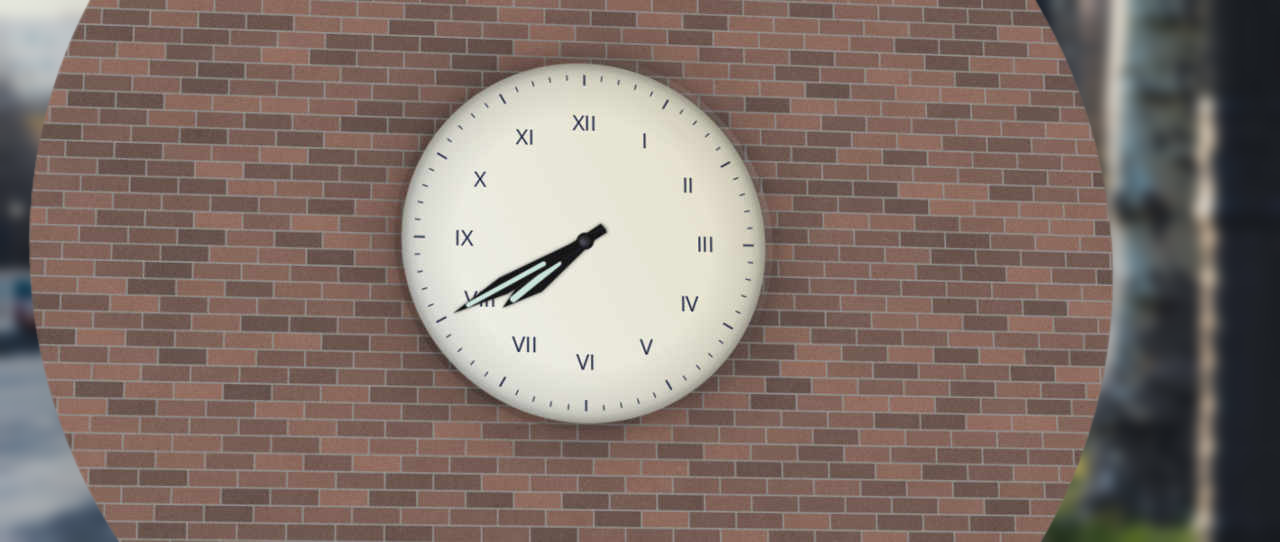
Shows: h=7 m=40
